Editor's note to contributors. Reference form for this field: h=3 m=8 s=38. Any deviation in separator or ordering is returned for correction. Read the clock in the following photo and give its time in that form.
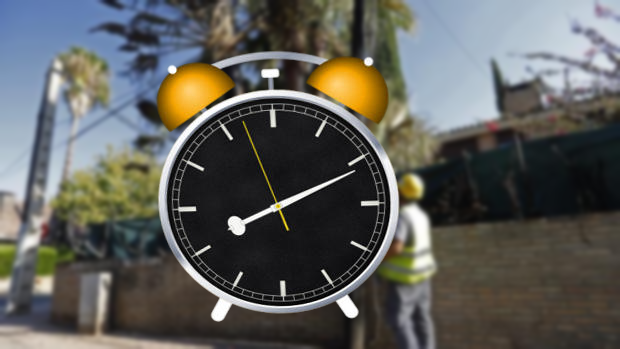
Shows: h=8 m=10 s=57
